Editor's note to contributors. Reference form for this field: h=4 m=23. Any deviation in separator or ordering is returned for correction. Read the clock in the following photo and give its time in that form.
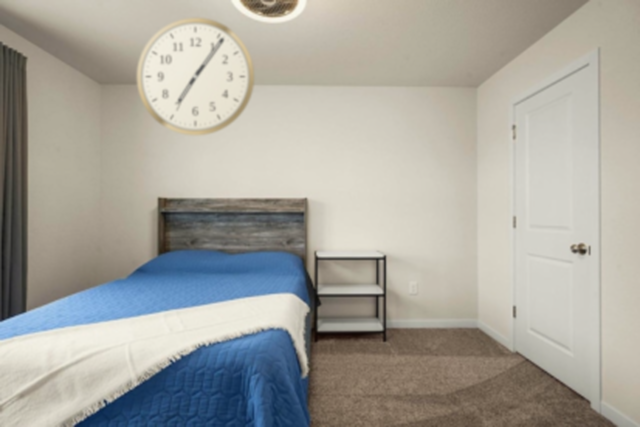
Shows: h=7 m=6
